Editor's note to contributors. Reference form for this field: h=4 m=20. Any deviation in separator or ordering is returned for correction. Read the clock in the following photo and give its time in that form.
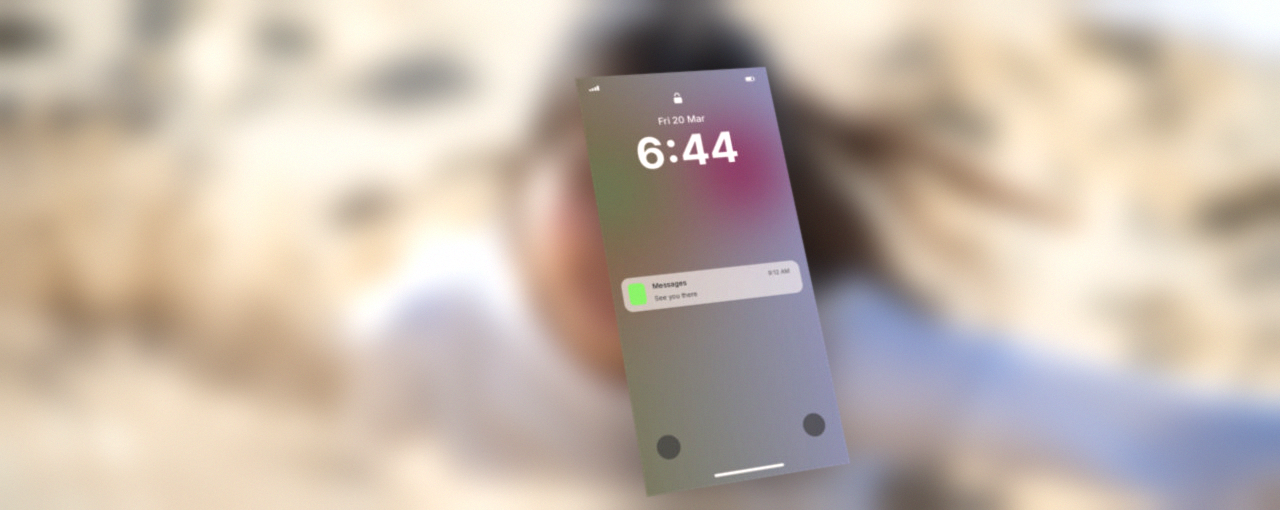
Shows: h=6 m=44
